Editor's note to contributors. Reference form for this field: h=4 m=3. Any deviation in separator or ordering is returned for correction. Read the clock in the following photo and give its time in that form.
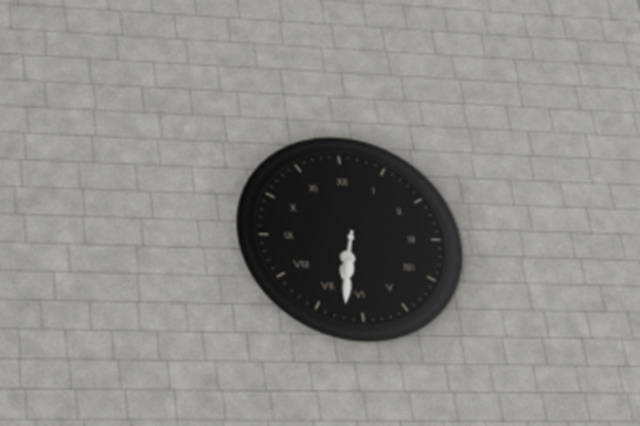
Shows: h=6 m=32
